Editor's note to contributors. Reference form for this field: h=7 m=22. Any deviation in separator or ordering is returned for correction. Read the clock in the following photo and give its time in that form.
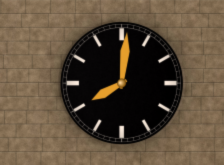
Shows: h=8 m=1
